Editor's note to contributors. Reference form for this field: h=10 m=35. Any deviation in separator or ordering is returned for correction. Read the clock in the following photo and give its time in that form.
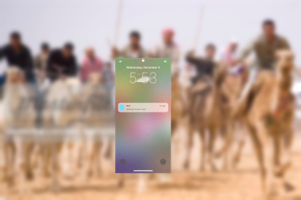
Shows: h=5 m=53
